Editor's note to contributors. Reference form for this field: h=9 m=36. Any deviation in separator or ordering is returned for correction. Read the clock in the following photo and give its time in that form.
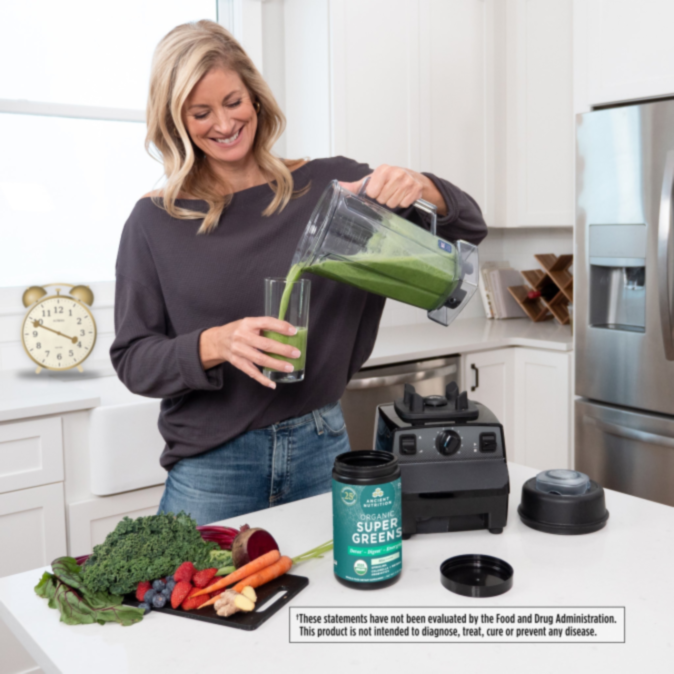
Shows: h=3 m=49
